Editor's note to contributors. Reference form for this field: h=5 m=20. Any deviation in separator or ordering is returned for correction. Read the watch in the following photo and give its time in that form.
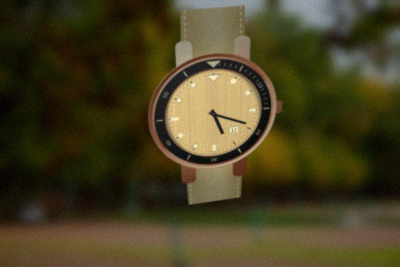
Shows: h=5 m=19
